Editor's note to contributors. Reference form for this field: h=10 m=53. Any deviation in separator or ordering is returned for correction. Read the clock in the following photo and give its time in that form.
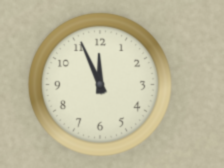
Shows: h=11 m=56
